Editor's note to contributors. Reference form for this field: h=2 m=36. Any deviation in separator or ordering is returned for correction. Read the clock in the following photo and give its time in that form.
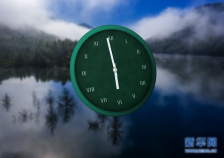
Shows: h=5 m=59
